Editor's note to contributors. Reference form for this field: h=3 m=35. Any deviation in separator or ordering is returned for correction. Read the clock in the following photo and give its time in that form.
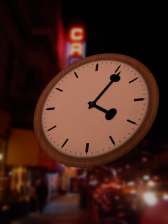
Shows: h=4 m=6
